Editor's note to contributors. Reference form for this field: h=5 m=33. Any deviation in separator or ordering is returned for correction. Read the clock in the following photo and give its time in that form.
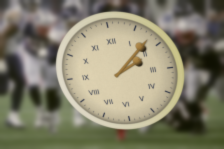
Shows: h=2 m=8
